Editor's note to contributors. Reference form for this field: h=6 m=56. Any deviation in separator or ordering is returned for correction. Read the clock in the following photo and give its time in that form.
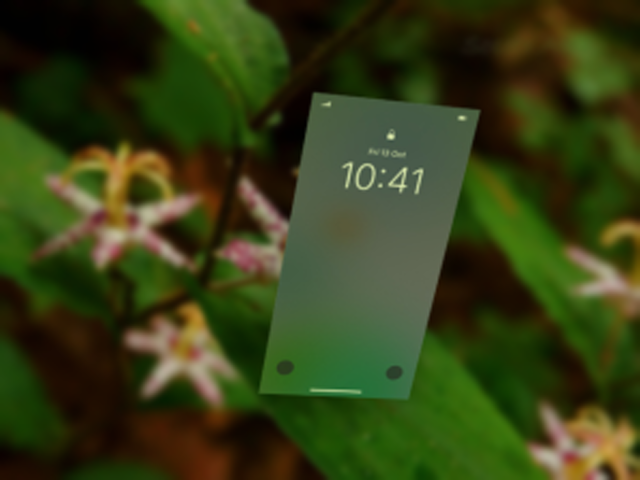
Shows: h=10 m=41
